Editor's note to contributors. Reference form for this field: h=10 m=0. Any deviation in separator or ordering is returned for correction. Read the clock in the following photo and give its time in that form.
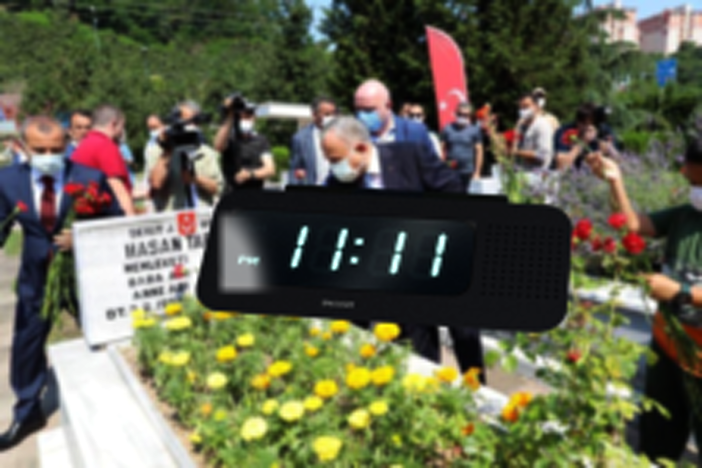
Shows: h=11 m=11
